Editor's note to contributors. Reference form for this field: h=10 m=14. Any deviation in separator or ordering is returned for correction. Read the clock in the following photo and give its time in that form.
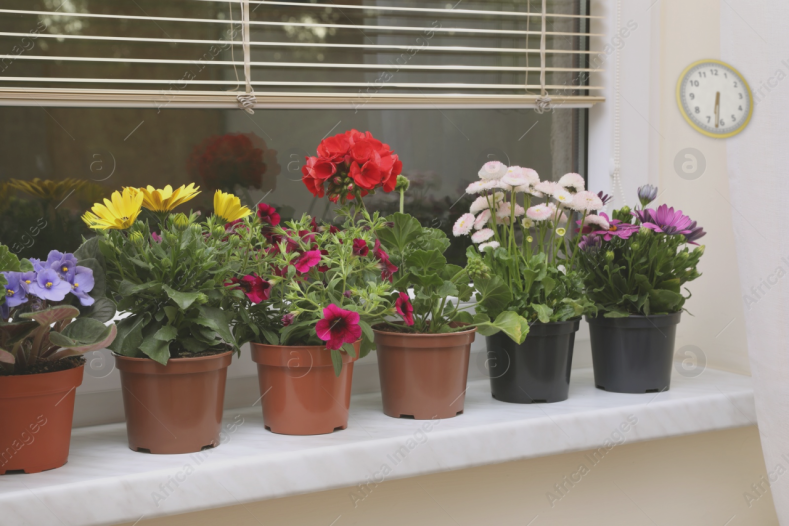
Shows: h=6 m=32
